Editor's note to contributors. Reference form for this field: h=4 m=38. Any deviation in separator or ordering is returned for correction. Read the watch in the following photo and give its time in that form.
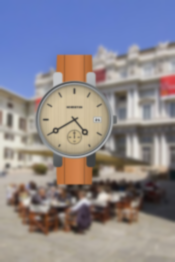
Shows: h=4 m=40
